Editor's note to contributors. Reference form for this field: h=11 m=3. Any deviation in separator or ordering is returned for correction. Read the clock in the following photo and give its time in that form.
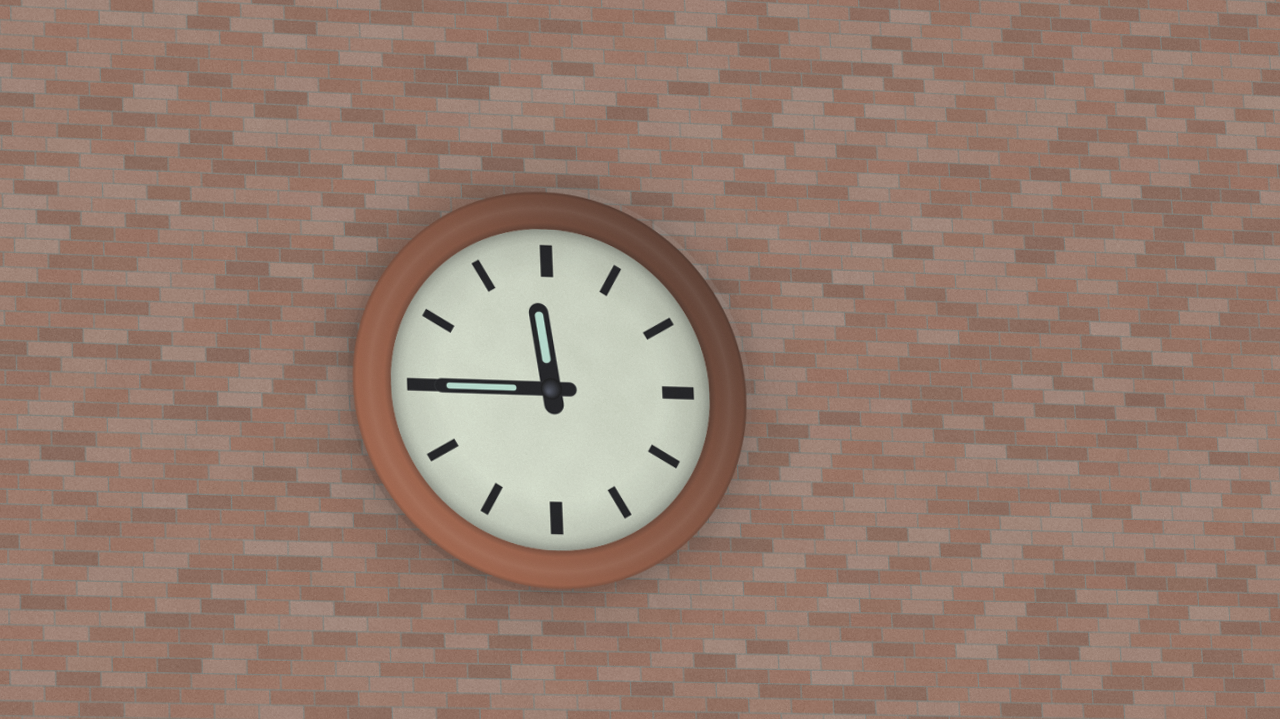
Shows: h=11 m=45
